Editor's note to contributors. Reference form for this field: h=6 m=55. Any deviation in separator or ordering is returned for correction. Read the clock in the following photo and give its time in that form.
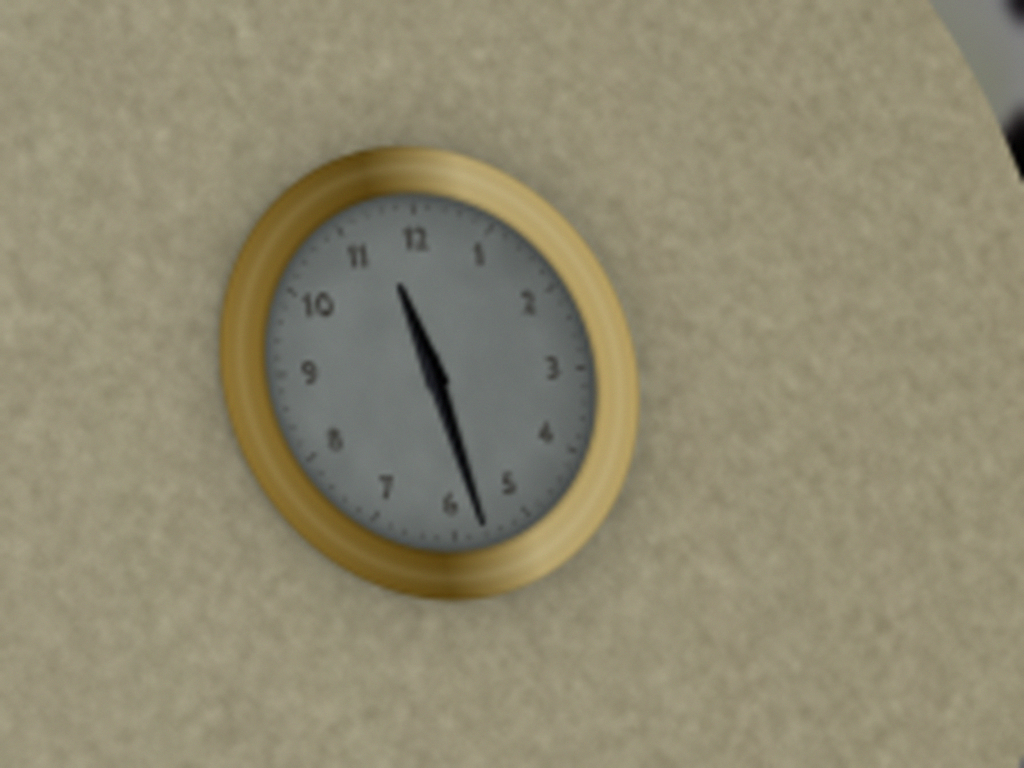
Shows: h=11 m=28
